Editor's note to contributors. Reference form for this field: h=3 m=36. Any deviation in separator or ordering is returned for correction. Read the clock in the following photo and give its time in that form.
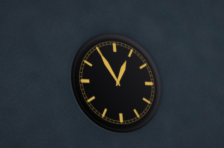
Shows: h=12 m=55
